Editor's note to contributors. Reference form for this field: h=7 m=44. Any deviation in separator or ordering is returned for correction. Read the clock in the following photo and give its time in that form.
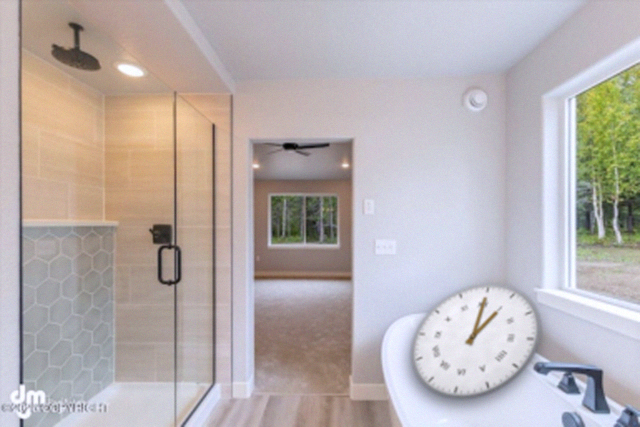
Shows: h=1 m=0
